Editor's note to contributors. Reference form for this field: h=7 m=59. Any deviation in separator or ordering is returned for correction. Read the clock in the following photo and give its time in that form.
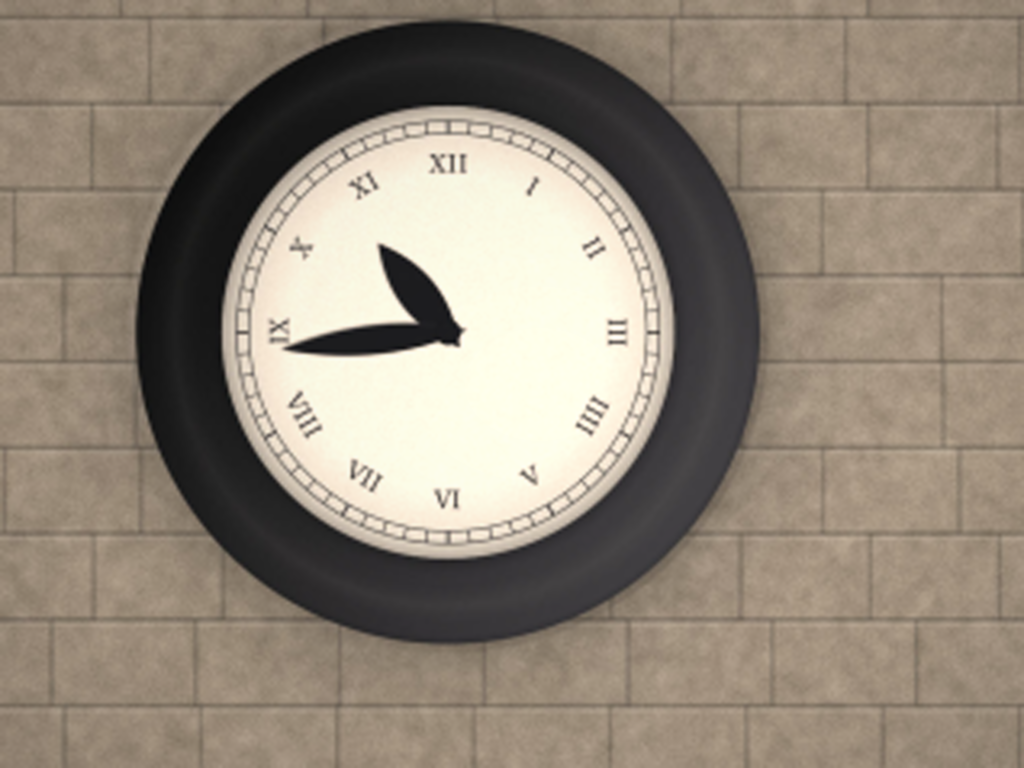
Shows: h=10 m=44
